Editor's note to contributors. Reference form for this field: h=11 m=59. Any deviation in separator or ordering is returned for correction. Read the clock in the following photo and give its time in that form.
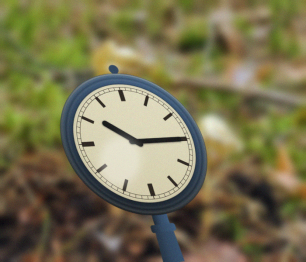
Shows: h=10 m=15
